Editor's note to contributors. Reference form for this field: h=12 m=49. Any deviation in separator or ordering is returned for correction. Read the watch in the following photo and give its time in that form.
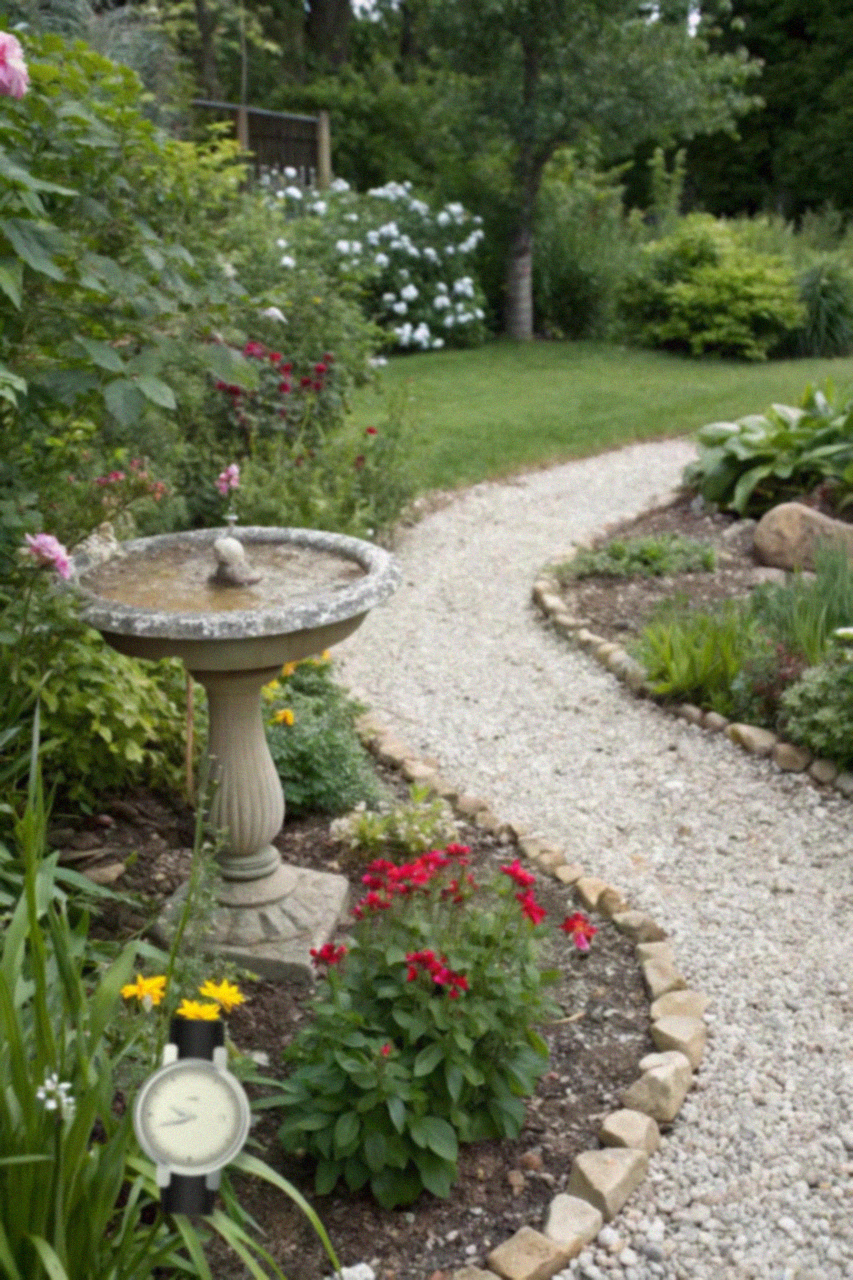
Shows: h=9 m=42
